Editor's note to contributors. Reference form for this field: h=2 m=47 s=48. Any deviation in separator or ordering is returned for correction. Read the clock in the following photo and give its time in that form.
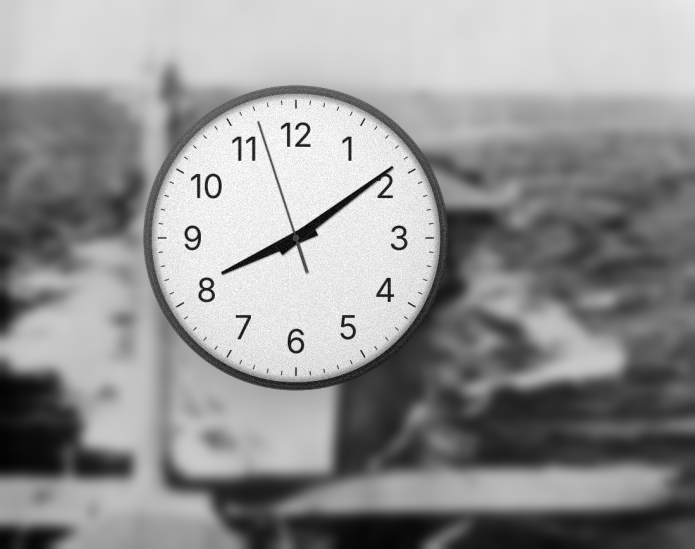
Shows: h=8 m=8 s=57
